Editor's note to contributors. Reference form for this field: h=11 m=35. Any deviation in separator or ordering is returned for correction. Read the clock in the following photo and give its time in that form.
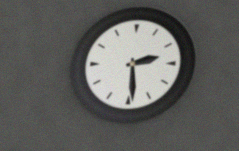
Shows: h=2 m=29
